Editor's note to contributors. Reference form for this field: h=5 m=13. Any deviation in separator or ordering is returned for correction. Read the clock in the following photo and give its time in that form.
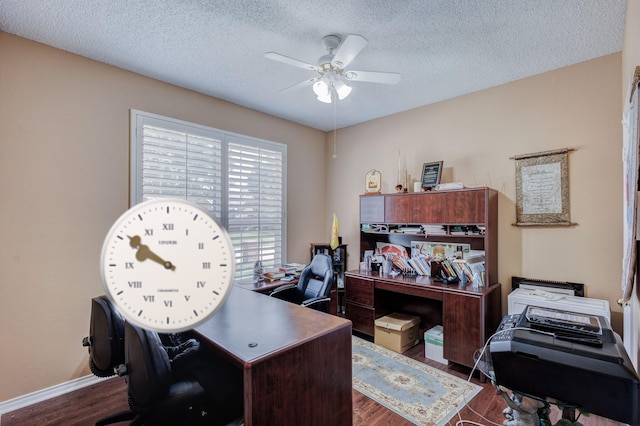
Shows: h=9 m=51
